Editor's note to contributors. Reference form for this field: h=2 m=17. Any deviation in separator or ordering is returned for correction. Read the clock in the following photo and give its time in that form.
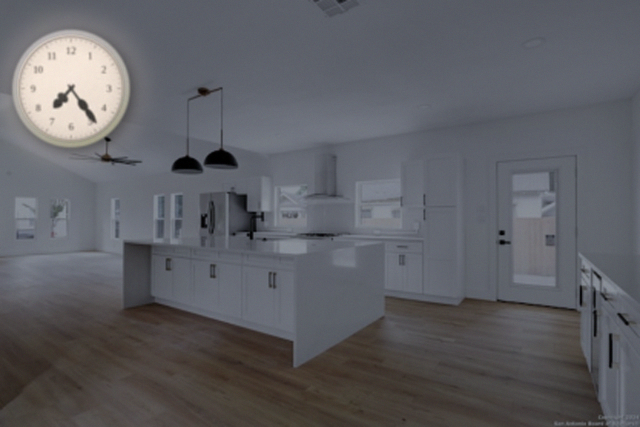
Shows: h=7 m=24
